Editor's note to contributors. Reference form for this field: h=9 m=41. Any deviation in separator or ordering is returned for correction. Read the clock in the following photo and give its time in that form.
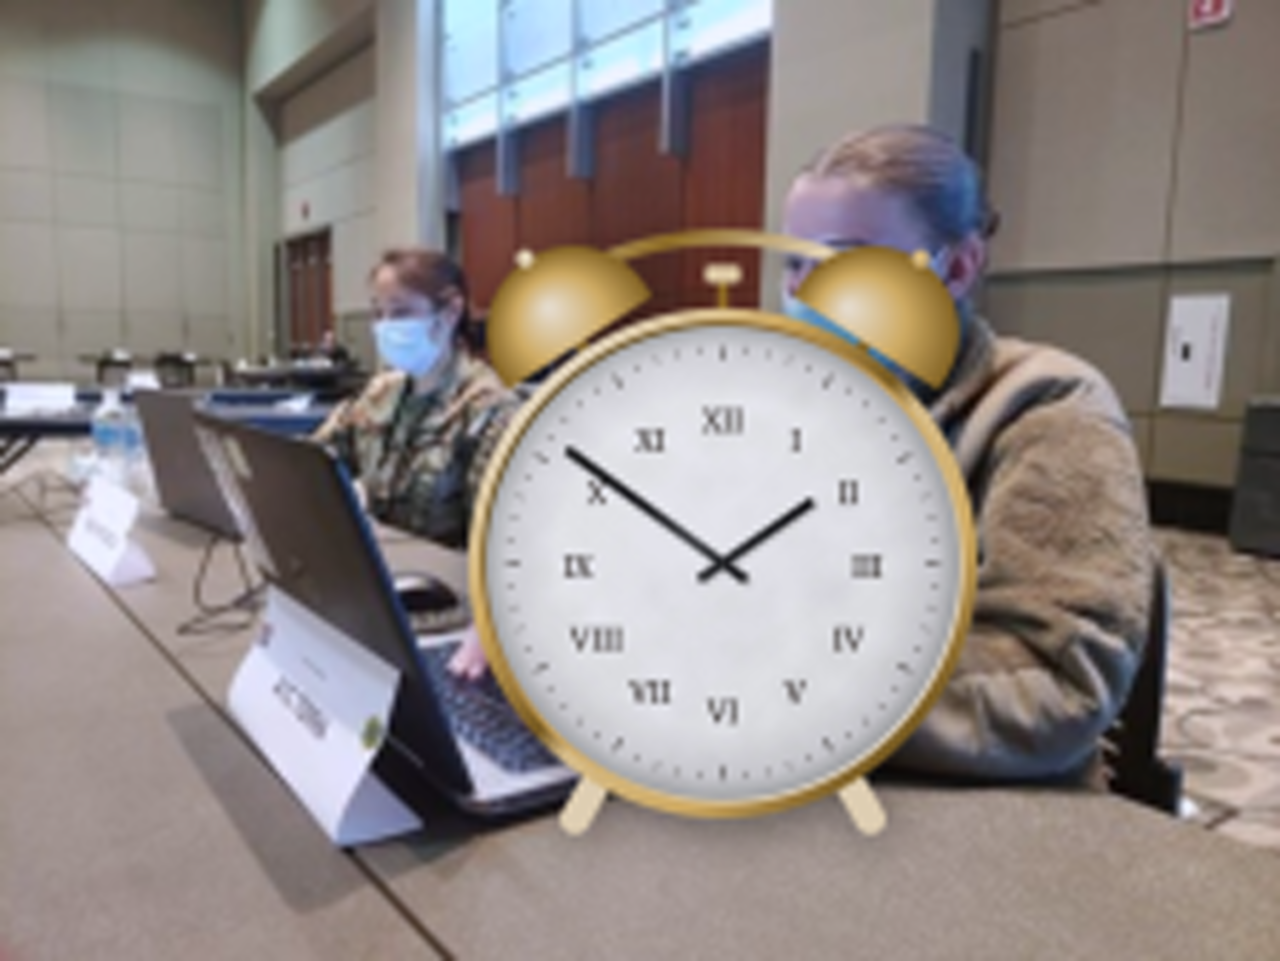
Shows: h=1 m=51
